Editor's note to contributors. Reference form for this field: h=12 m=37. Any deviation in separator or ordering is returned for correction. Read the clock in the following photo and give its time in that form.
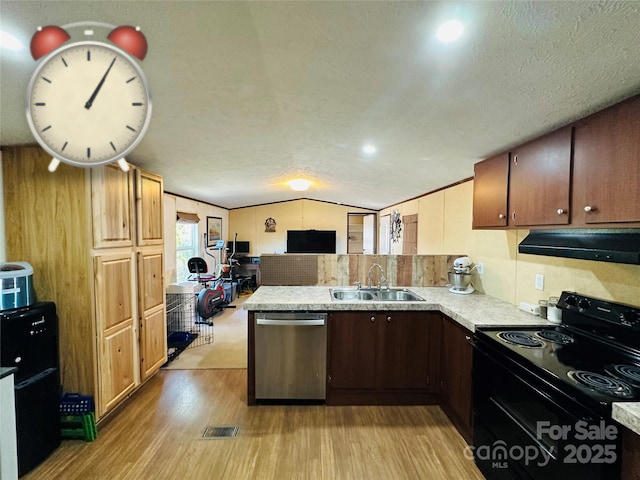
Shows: h=1 m=5
